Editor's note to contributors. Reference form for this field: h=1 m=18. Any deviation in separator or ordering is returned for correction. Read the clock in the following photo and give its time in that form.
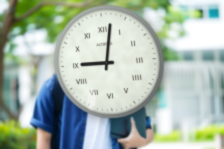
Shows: h=9 m=2
